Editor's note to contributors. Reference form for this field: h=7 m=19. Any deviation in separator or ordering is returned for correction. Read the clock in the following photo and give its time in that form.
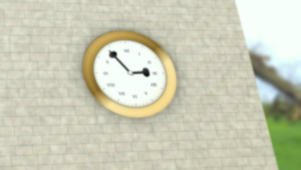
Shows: h=2 m=54
